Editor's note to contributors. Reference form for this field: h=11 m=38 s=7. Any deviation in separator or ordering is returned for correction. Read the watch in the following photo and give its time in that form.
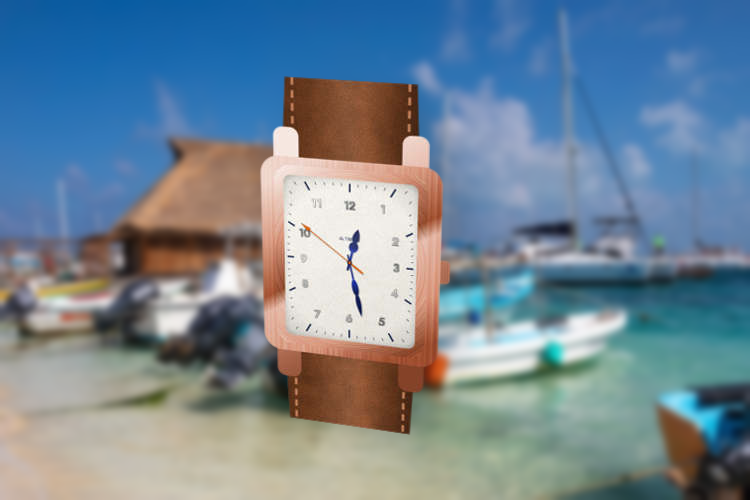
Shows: h=12 m=27 s=51
